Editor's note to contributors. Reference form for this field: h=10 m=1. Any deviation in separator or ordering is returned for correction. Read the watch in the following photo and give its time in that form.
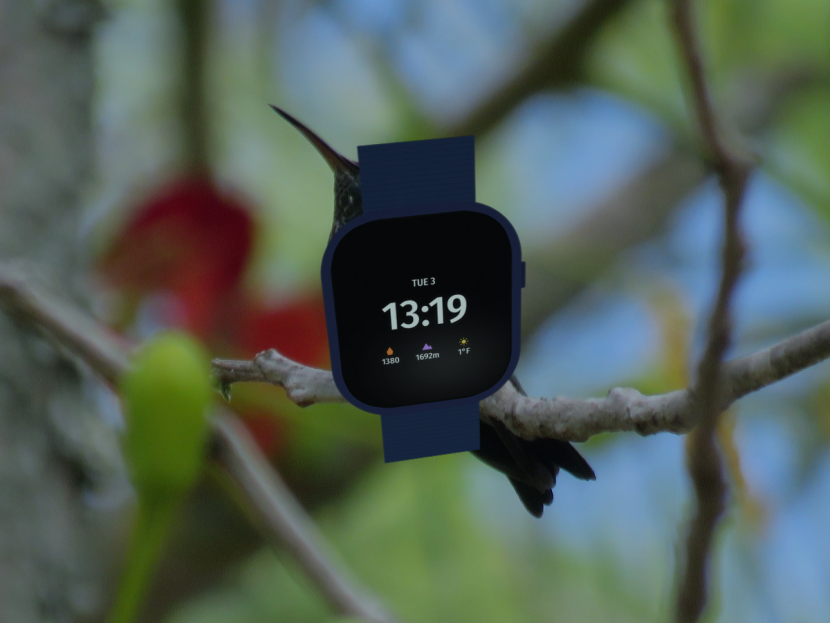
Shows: h=13 m=19
